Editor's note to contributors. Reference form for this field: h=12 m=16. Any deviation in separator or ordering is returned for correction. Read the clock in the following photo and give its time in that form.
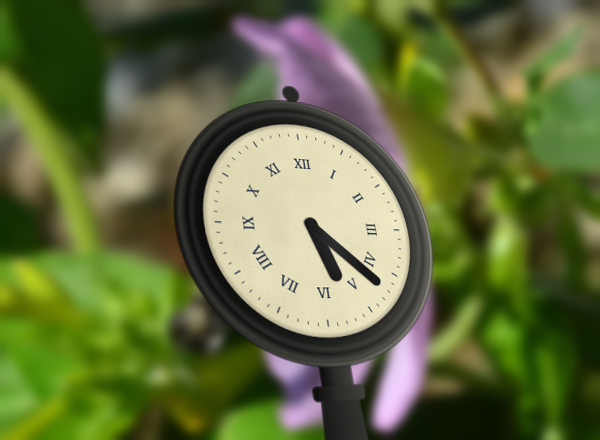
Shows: h=5 m=22
